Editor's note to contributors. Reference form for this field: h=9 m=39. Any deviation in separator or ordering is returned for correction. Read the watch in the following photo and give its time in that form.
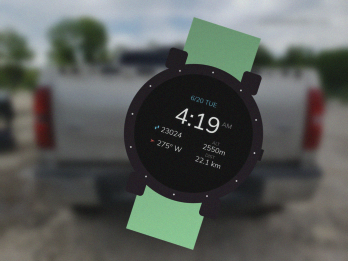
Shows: h=4 m=19
